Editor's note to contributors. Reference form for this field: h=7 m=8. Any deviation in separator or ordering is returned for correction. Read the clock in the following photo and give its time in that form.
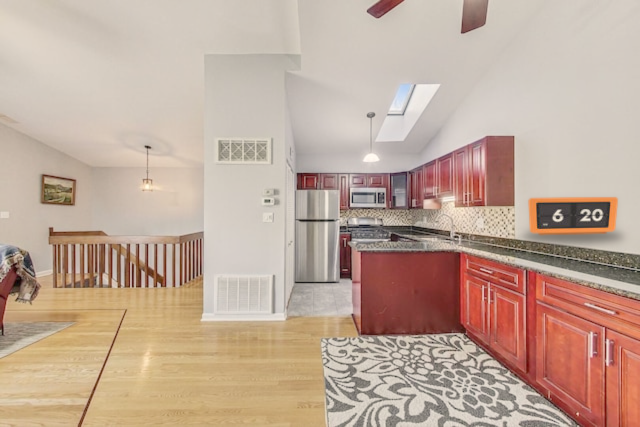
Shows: h=6 m=20
